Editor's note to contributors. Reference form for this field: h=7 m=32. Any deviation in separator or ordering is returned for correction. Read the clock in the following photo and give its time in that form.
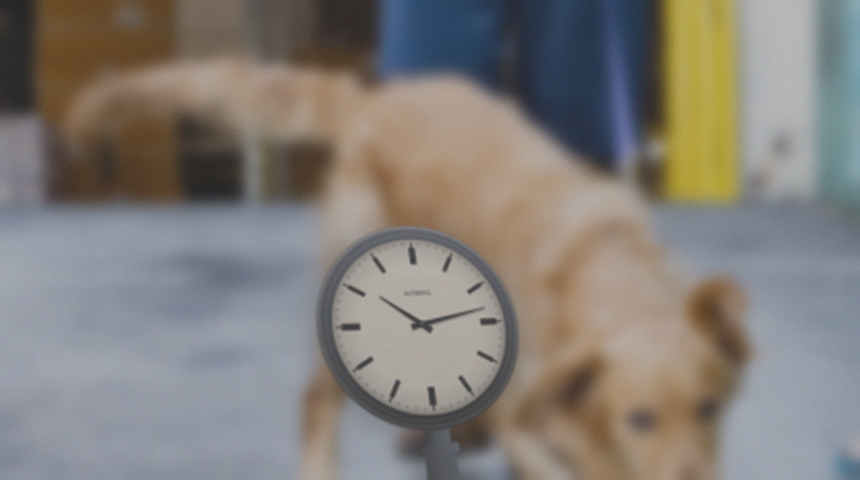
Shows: h=10 m=13
